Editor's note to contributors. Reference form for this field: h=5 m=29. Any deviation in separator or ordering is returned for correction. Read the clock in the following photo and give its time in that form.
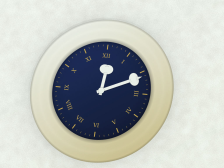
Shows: h=12 m=11
